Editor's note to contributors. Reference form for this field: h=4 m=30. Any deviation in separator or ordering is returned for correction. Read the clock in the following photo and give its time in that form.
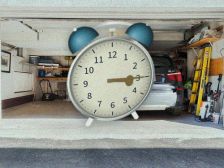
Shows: h=3 m=15
